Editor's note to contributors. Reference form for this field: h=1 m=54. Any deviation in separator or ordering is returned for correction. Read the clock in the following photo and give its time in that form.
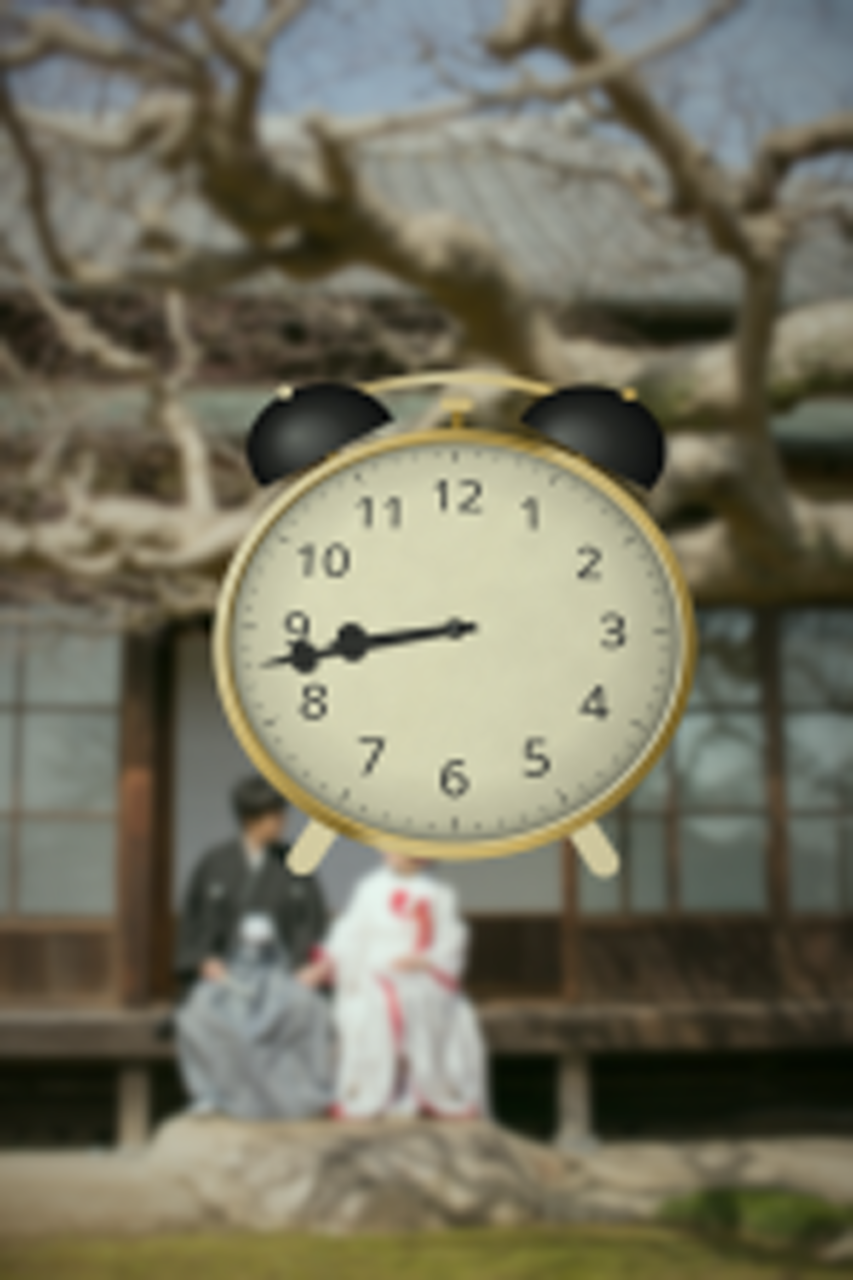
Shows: h=8 m=43
